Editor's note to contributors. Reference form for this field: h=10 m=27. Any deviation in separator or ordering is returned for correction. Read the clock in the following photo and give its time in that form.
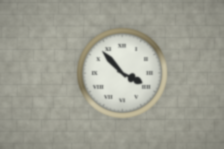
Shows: h=3 m=53
